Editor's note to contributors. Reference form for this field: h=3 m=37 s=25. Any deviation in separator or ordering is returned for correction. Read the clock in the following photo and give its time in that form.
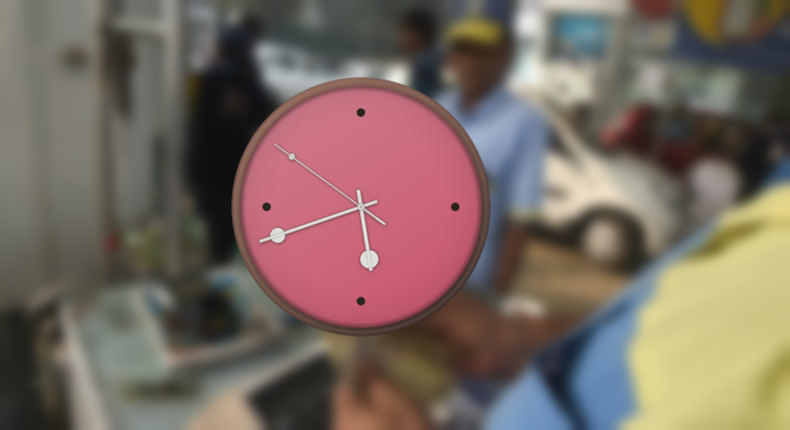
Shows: h=5 m=41 s=51
